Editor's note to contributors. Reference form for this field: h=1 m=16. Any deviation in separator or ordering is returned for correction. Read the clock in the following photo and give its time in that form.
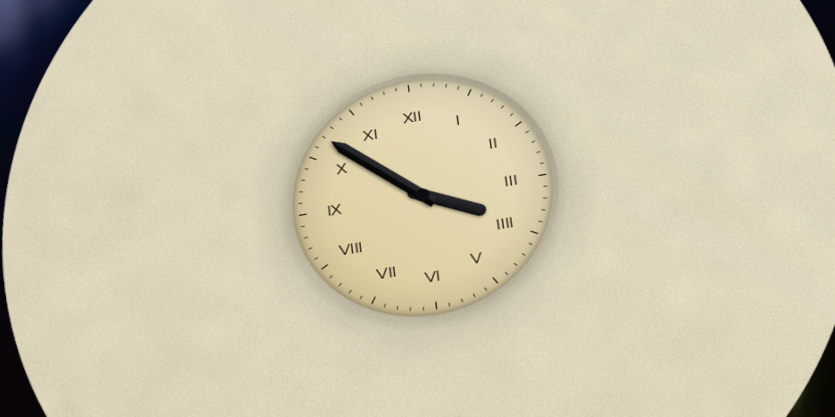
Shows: h=3 m=52
